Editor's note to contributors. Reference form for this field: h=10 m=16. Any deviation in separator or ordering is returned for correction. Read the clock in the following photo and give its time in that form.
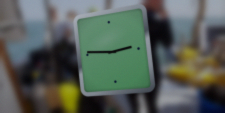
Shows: h=2 m=46
